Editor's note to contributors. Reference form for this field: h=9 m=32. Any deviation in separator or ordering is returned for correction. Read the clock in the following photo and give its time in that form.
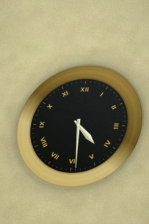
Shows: h=4 m=29
